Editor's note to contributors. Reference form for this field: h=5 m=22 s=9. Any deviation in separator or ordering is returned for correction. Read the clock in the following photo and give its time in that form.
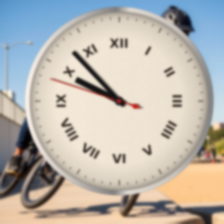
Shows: h=9 m=52 s=48
